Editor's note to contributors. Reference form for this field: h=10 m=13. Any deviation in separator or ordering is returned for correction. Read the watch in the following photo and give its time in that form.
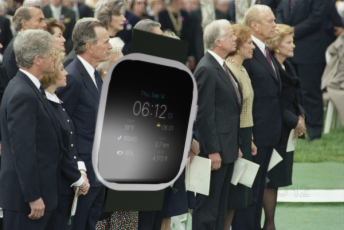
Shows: h=6 m=12
